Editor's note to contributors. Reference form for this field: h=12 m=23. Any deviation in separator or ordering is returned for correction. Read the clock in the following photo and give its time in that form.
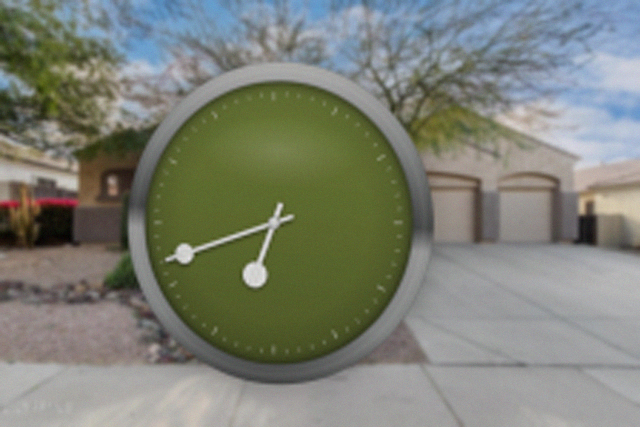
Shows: h=6 m=42
